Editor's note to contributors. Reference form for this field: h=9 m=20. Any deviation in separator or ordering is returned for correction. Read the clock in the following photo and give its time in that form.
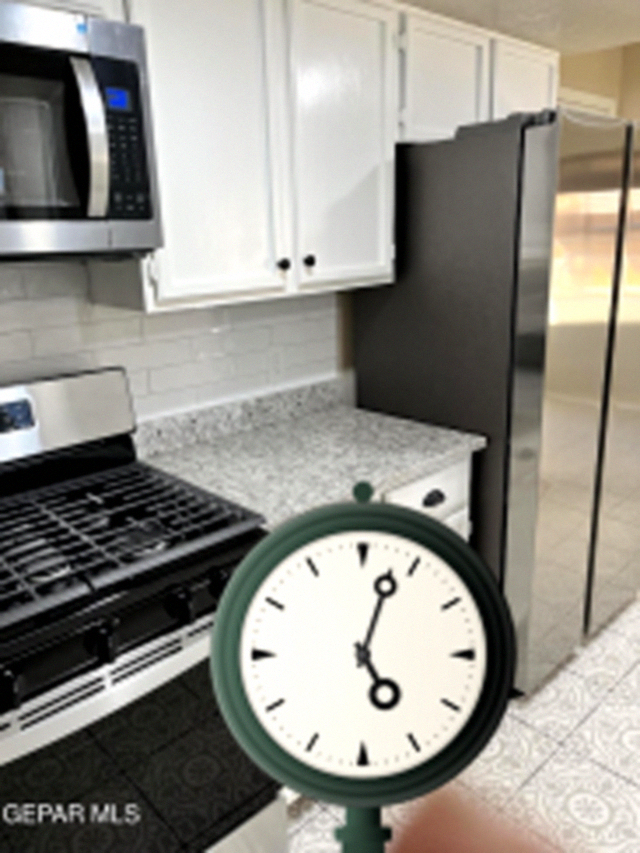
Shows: h=5 m=3
